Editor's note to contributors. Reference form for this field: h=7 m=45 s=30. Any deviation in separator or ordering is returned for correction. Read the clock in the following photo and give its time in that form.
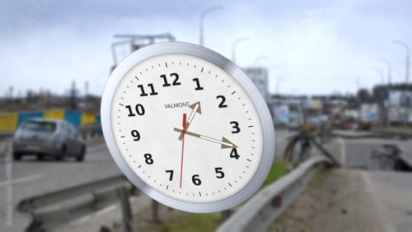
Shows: h=1 m=18 s=33
